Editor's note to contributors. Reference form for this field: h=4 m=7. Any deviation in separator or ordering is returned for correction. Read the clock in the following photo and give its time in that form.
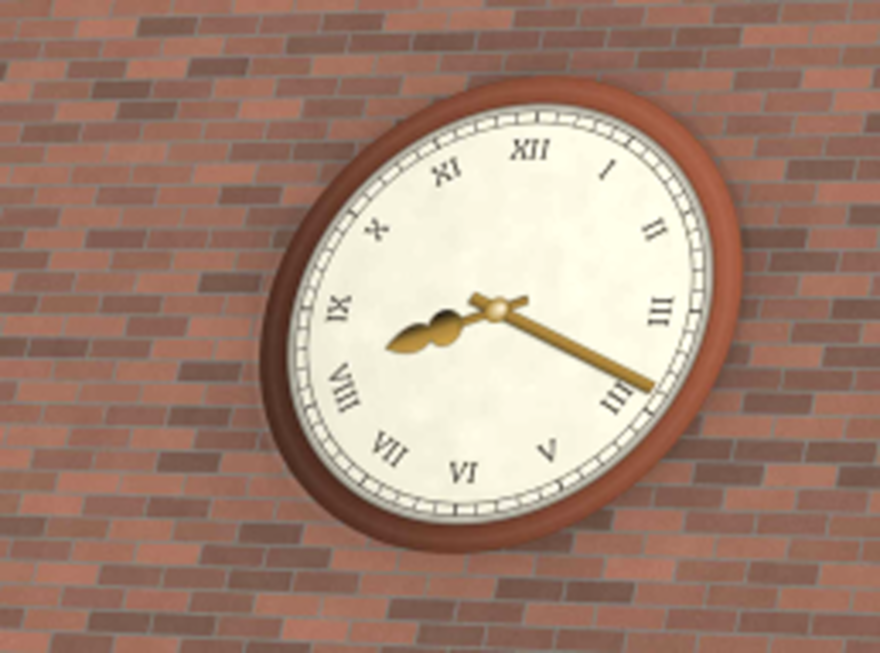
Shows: h=8 m=19
